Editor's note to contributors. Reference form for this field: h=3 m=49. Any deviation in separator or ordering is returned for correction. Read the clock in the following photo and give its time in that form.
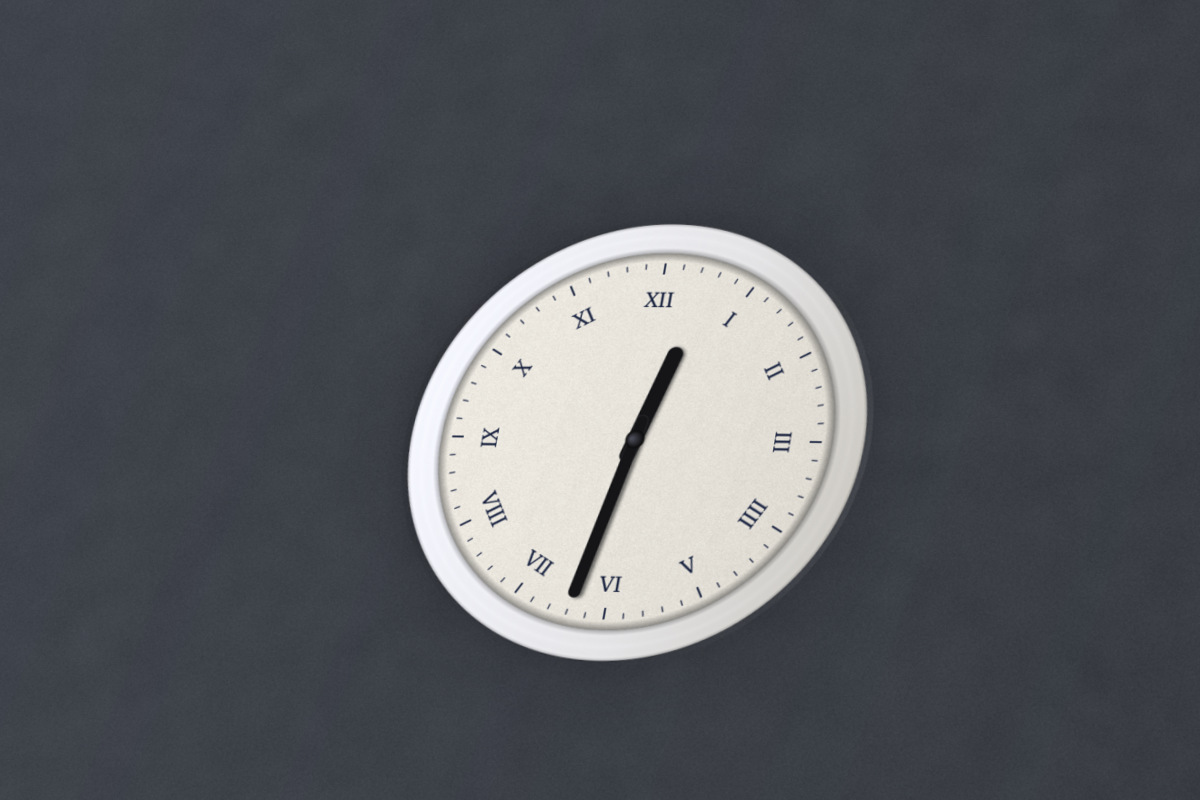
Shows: h=12 m=32
